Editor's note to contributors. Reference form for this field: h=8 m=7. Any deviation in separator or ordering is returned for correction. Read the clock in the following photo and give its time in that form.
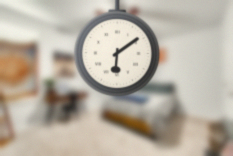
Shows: h=6 m=9
